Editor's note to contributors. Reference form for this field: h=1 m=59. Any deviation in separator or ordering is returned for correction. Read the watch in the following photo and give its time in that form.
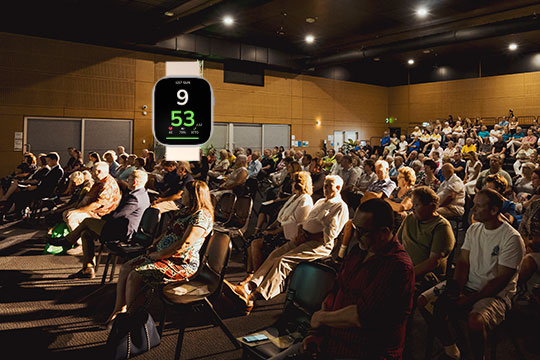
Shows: h=9 m=53
